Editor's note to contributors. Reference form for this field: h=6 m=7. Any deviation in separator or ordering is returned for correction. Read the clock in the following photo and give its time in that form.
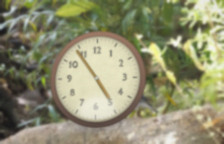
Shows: h=4 m=54
